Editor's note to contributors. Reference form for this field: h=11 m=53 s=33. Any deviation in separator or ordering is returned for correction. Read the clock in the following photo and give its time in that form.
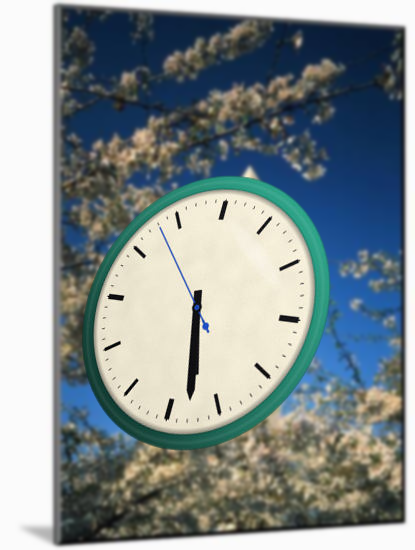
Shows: h=5 m=27 s=53
